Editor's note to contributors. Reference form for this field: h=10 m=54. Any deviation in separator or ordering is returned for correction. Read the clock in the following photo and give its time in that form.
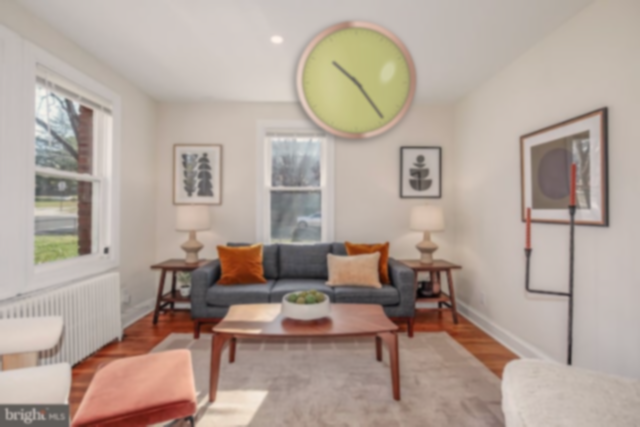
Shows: h=10 m=24
